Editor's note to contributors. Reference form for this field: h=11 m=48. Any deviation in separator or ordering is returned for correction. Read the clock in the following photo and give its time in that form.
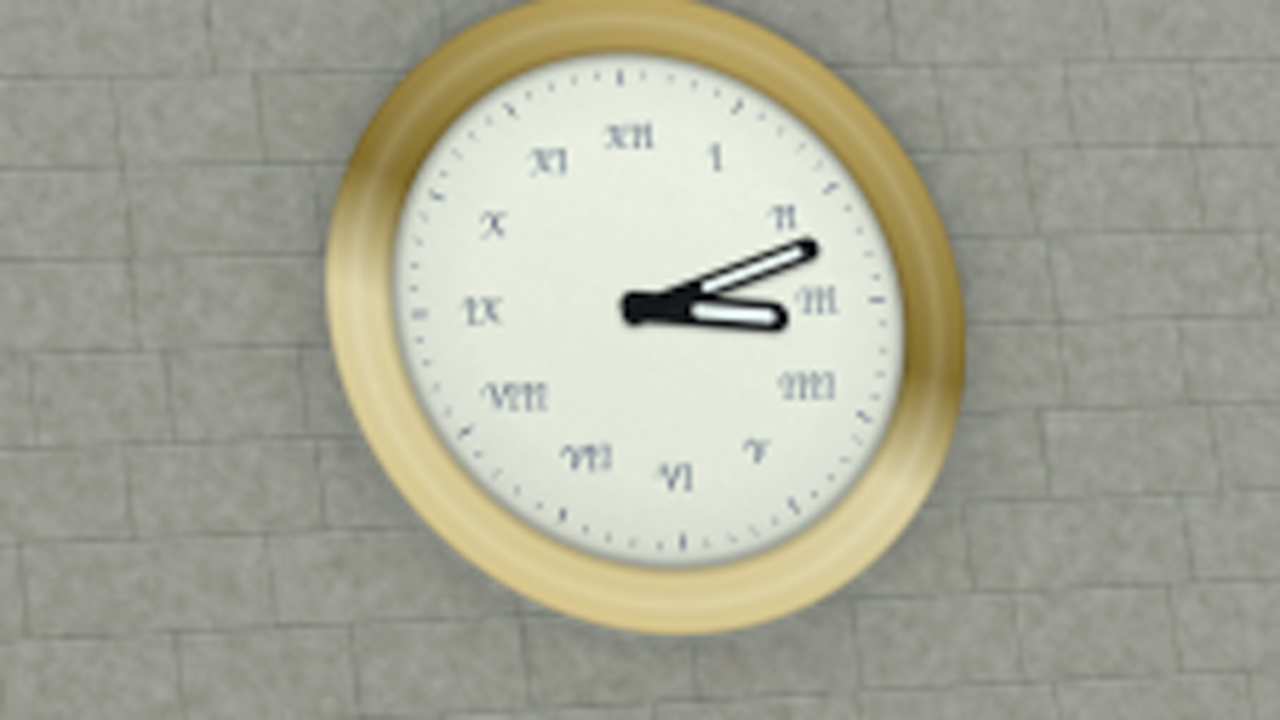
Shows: h=3 m=12
